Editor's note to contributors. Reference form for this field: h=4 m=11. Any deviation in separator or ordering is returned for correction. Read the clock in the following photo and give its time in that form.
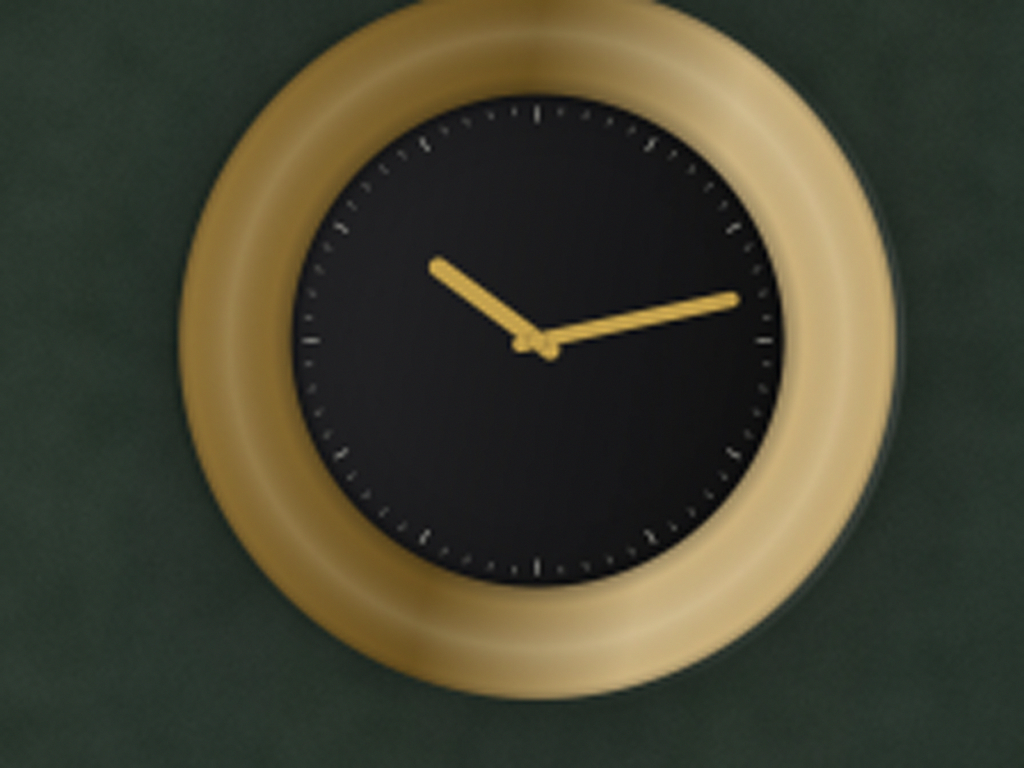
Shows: h=10 m=13
